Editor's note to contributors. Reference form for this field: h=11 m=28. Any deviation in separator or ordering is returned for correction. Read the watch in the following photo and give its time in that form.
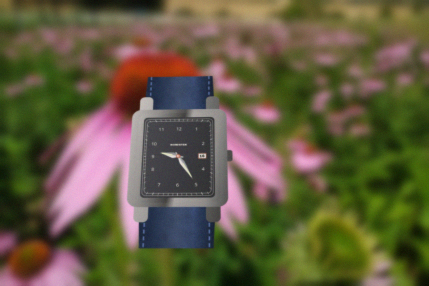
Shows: h=9 m=25
